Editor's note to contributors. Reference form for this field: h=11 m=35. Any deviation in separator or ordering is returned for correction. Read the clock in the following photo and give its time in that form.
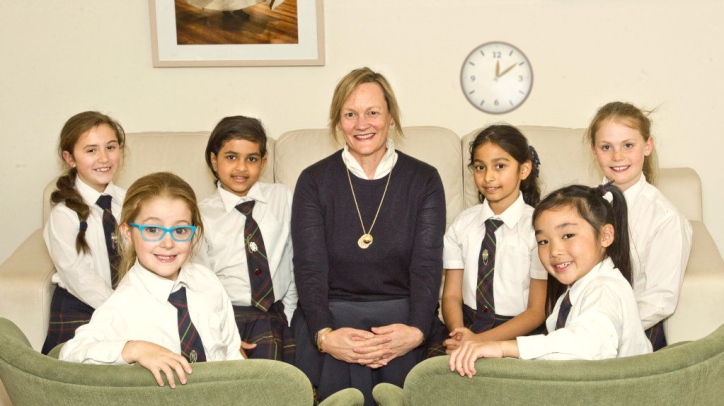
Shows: h=12 m=9
